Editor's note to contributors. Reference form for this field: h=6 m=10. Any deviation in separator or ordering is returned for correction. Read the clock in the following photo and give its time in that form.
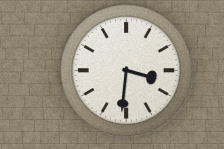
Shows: h=3 m=31
